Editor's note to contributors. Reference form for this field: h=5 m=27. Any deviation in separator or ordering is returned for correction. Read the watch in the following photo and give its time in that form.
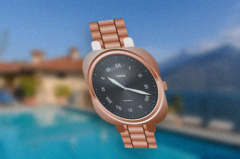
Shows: h=10 m=18
